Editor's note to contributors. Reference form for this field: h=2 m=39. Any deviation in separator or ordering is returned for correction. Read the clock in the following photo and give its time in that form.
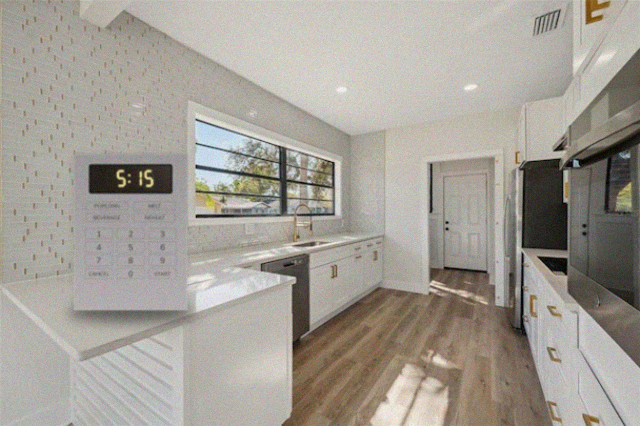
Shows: h=5 m=15
